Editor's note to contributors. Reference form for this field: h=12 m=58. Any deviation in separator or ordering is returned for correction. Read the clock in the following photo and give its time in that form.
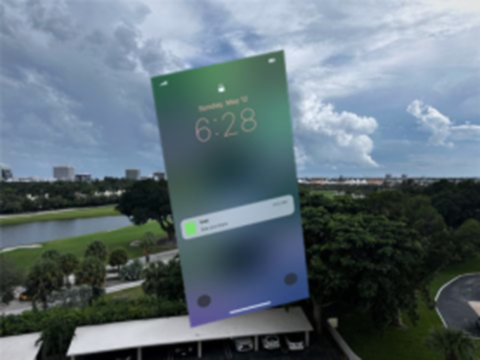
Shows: h=6 m=28
